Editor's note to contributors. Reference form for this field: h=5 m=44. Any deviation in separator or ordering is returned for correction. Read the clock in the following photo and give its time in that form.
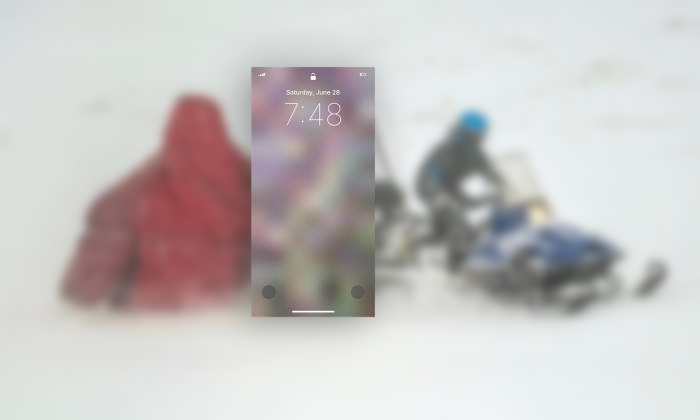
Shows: h=7 m=48
